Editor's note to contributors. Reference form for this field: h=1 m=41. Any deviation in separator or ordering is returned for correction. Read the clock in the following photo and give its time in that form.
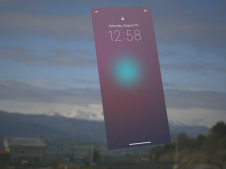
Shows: h=12 m=58
